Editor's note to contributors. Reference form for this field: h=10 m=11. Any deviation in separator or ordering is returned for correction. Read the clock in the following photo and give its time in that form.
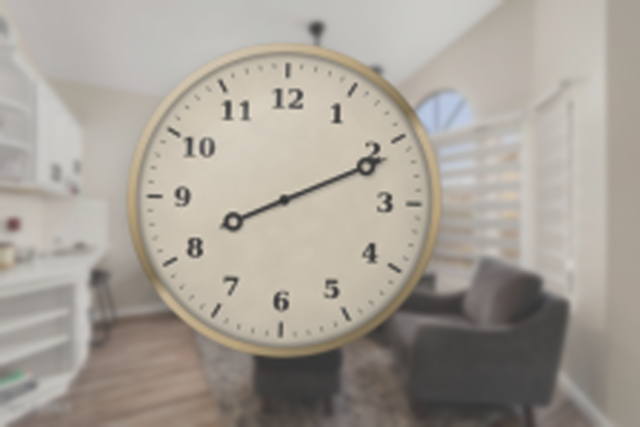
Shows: h=8 m=11
